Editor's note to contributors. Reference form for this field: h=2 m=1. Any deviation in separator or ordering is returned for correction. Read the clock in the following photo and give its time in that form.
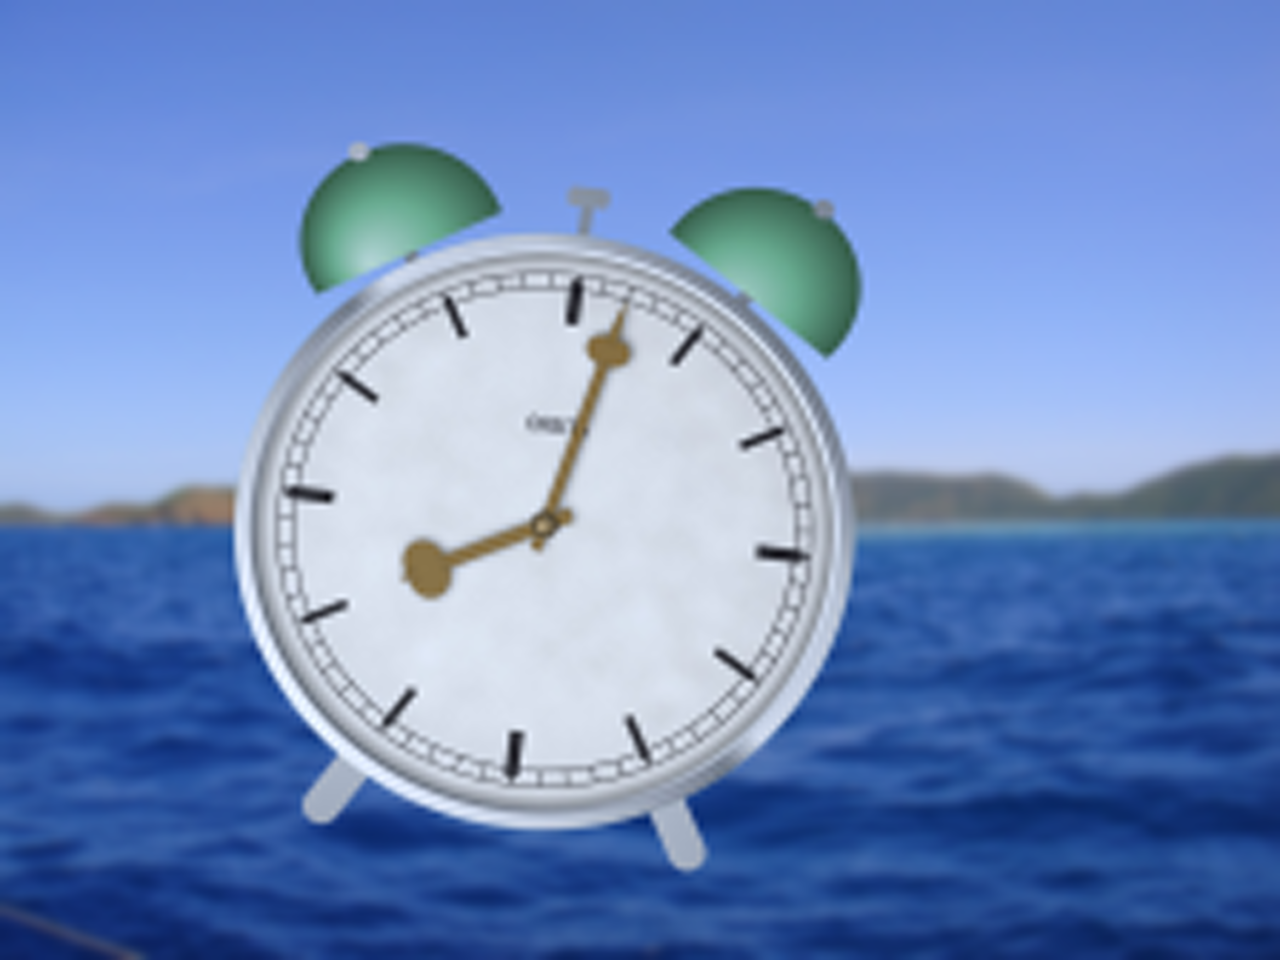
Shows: h=8 m=2
